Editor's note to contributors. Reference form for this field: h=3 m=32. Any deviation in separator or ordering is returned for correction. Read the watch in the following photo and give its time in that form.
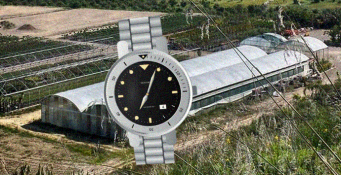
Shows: h=7 m=4
